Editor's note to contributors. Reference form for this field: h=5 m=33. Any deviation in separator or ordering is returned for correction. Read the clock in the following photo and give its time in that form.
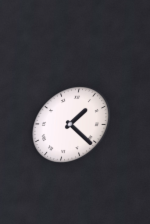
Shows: h=1 m=21
